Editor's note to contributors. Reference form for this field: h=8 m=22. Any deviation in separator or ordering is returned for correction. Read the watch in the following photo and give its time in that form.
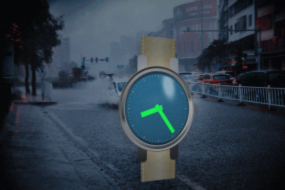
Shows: h=8 m=24
